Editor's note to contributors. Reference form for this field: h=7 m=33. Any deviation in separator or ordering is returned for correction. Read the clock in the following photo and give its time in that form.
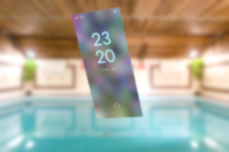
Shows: h=23 m=20
